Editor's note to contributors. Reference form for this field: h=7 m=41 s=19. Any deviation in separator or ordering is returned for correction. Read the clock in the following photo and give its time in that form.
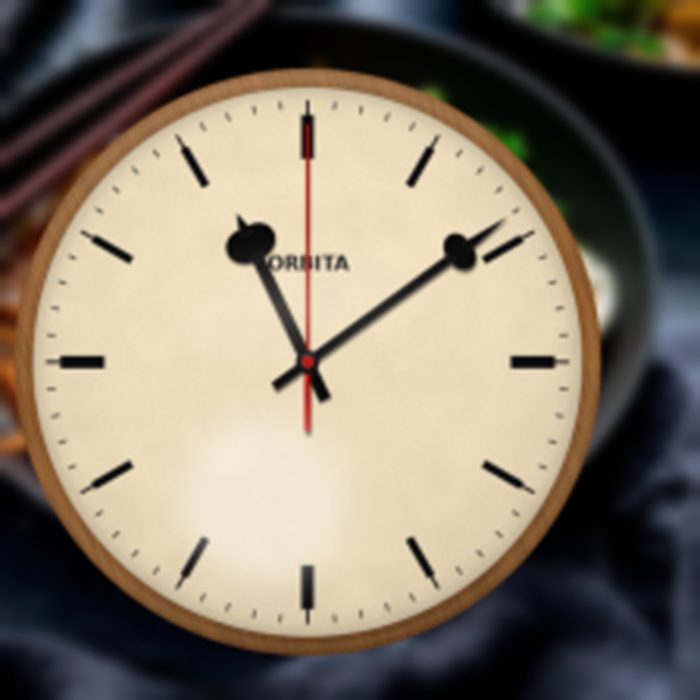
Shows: h=11 m=9 s=0
